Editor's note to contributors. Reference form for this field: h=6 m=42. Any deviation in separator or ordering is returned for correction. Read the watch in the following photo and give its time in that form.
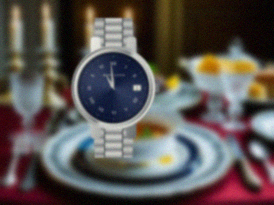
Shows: h=10 m=59
